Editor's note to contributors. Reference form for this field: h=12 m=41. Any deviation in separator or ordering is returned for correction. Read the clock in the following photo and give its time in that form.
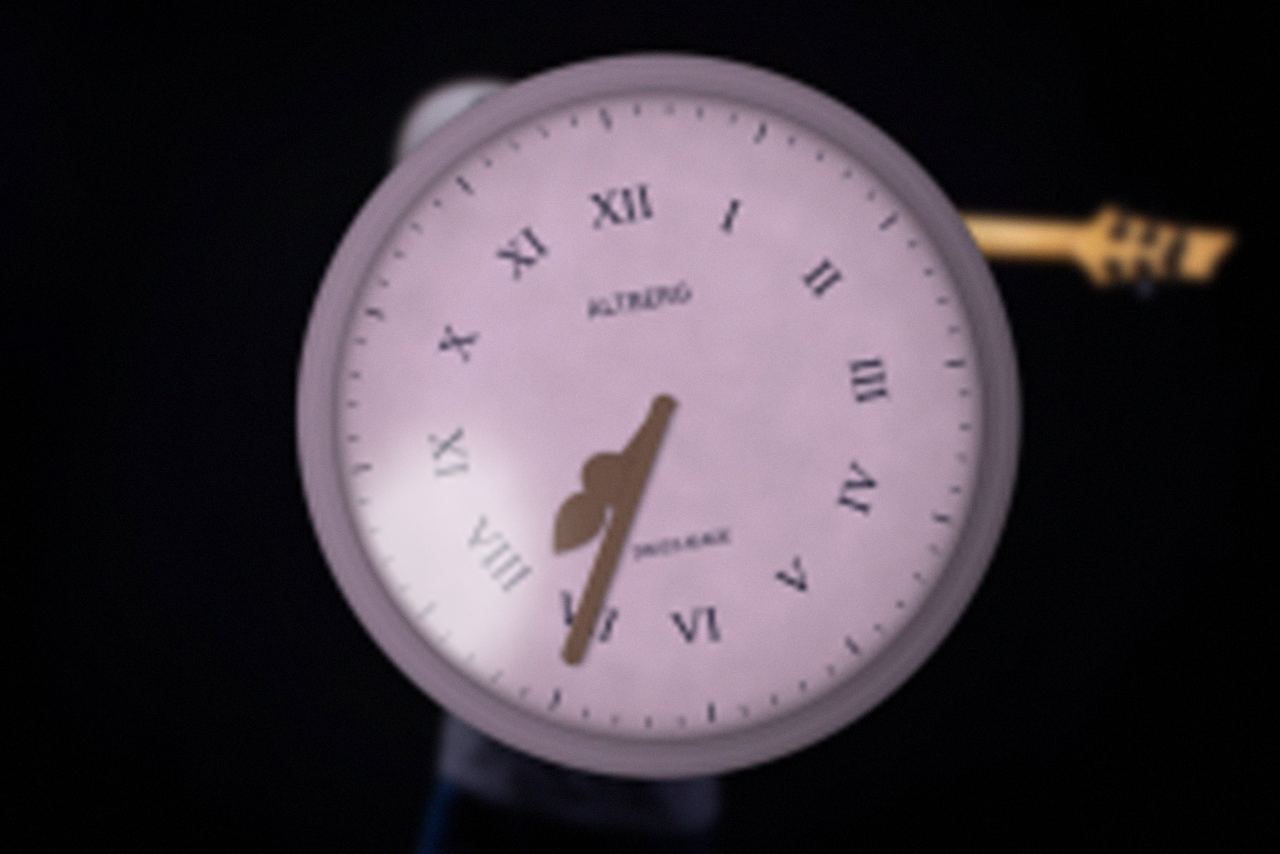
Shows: h=7 m=35
